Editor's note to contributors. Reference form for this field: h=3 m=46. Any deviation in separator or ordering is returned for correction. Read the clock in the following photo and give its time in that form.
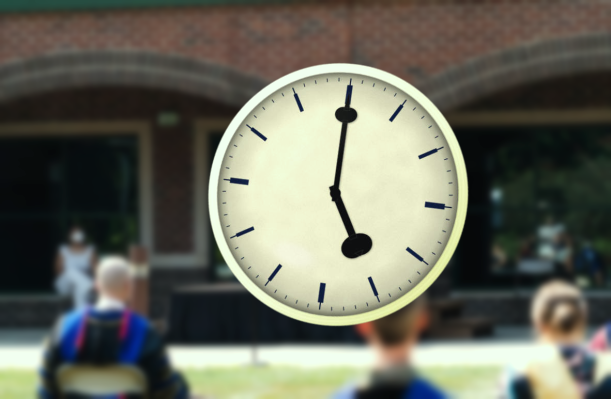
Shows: h=5 m=0
